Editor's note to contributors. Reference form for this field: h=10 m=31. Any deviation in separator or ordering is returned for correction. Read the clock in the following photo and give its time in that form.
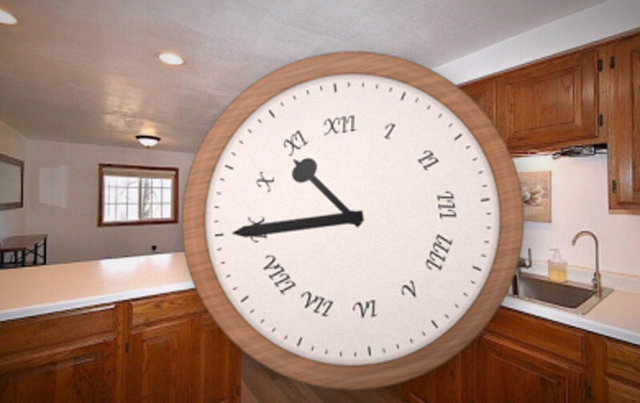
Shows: h=10 m=45
